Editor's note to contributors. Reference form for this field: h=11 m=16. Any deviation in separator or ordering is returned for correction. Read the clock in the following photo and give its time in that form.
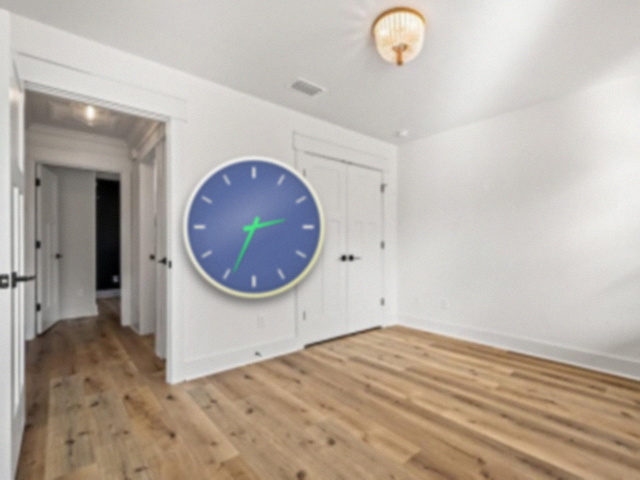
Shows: h=2 m=34
